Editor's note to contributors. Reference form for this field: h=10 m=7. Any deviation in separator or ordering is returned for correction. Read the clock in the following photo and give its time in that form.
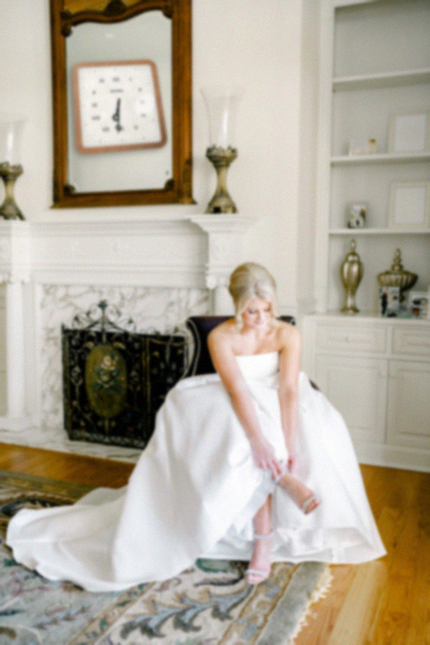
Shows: h=6 m=31
